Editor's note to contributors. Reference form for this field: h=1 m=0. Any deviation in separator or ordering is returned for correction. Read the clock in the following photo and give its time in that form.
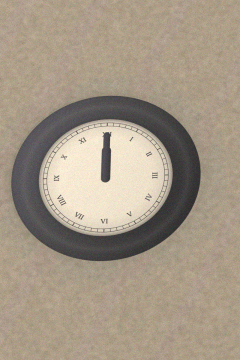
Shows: h=12 m=0
